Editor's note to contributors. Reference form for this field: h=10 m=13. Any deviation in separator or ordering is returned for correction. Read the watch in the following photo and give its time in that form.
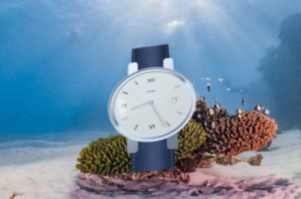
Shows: h=8 m=26
